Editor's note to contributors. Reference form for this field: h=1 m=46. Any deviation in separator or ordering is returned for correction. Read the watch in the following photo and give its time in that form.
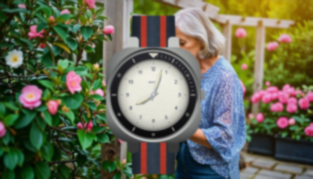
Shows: h=8 m=3
